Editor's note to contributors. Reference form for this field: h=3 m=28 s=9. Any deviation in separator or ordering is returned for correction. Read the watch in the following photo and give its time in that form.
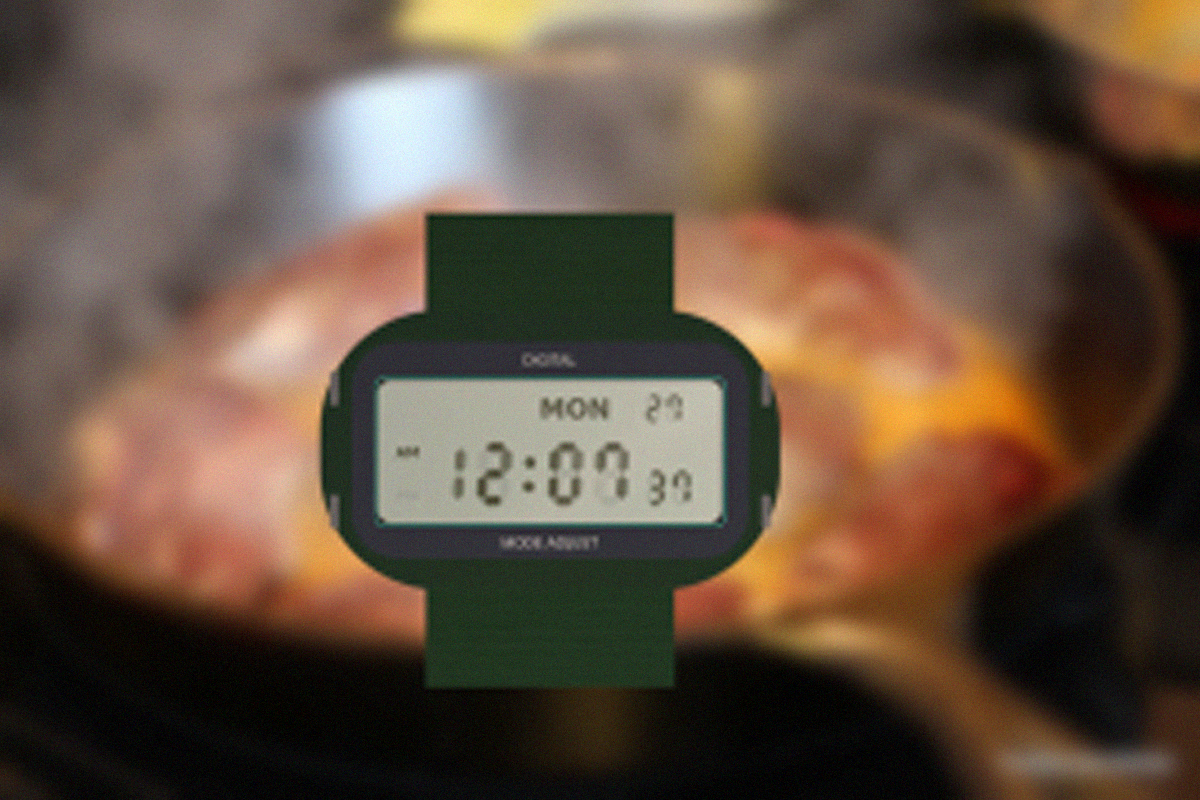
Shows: h=12 m=7 s=37
